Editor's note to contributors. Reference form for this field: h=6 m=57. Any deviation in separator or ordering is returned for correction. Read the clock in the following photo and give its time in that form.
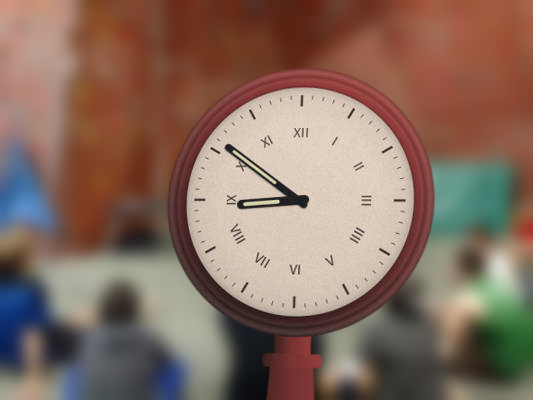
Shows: h=8 m=51
